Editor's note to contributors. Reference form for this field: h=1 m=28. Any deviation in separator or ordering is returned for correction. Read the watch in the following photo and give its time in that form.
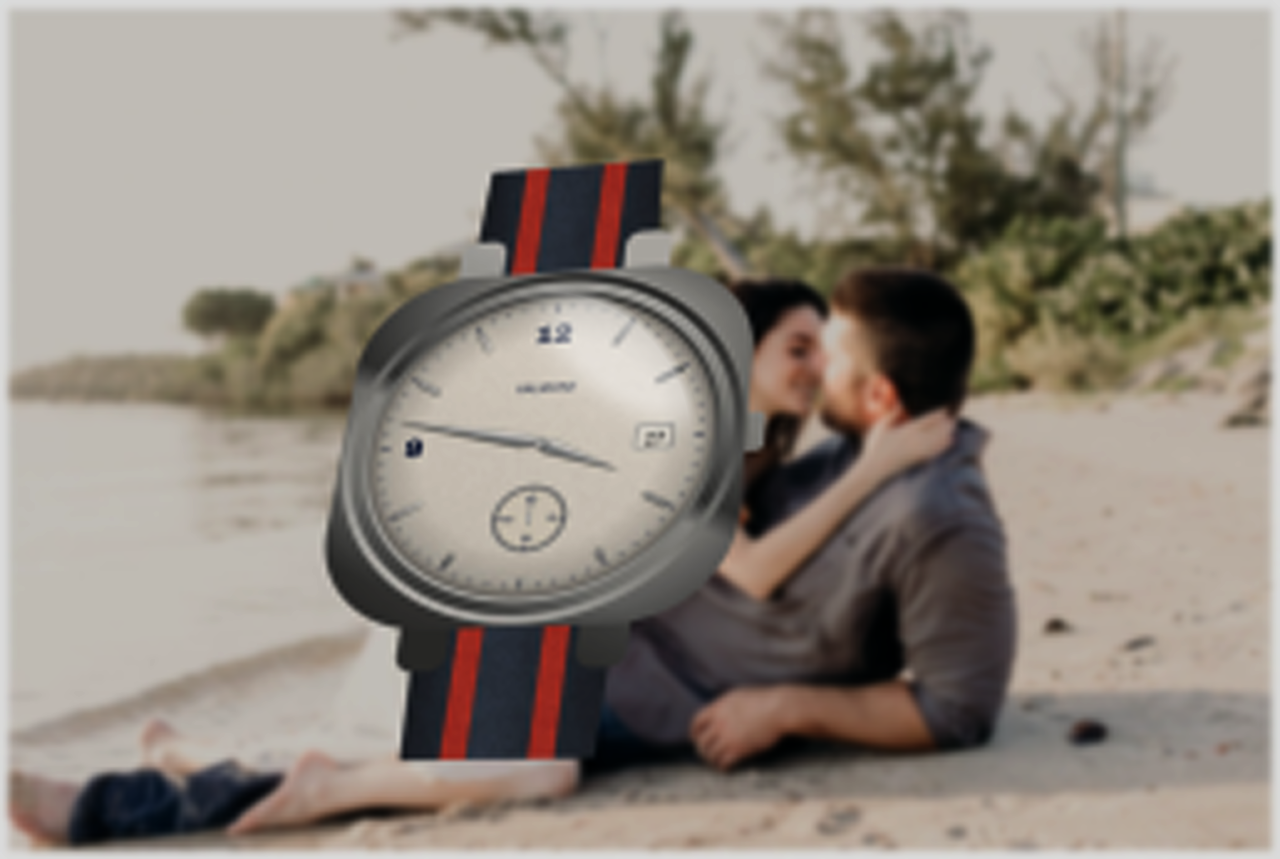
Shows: h=3 m=47
